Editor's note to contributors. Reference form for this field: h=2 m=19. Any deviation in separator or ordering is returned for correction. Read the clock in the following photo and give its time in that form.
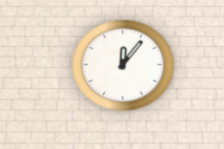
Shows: h=12 m=6
